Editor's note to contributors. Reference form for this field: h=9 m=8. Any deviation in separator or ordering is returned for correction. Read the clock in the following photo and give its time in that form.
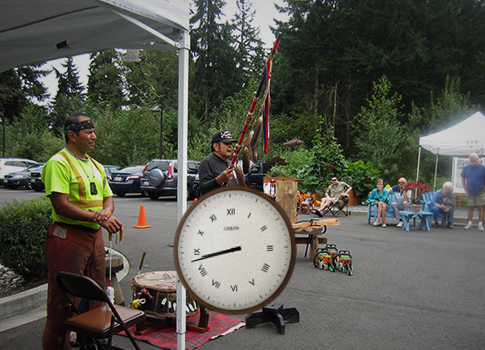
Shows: h=8 m=43
